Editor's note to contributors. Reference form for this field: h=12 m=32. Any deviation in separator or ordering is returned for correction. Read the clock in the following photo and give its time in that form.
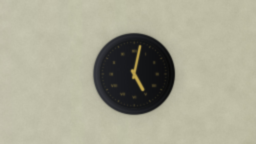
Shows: h=5 m=2
